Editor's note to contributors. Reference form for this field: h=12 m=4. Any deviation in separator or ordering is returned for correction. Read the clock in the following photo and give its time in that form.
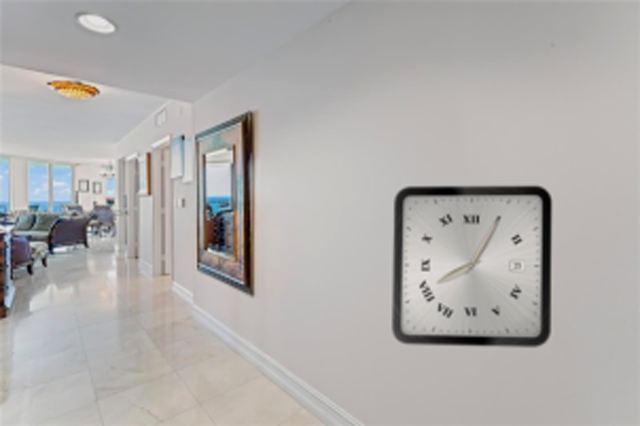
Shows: h=8 m=5
